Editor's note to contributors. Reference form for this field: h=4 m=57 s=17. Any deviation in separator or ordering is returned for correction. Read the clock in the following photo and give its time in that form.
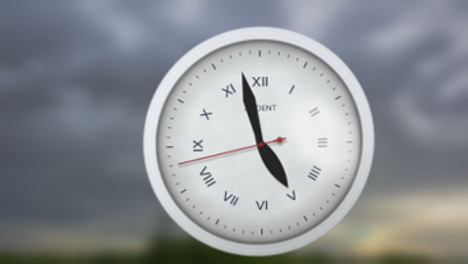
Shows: h=4 m=57 s=43
